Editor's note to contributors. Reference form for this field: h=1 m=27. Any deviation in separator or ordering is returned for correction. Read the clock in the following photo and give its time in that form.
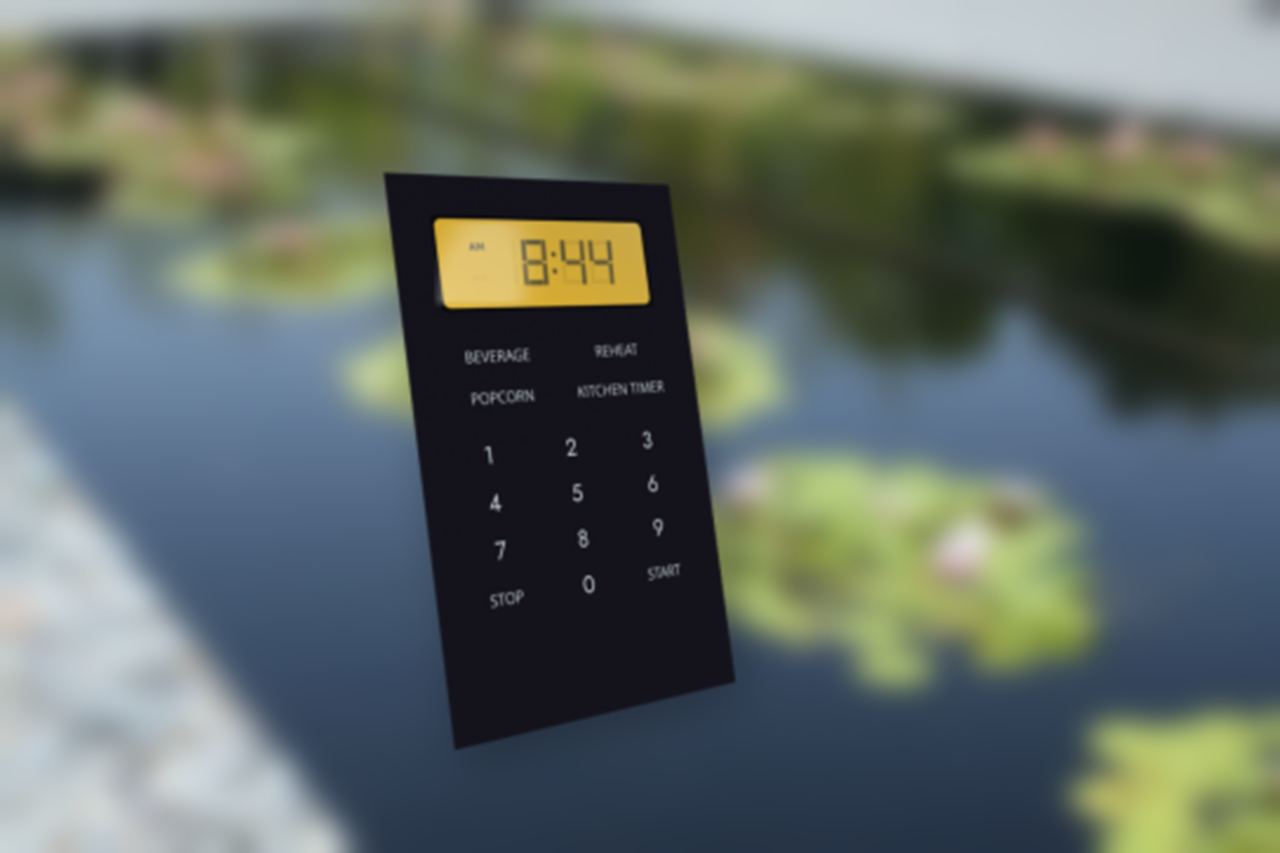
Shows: h=8 m=44
